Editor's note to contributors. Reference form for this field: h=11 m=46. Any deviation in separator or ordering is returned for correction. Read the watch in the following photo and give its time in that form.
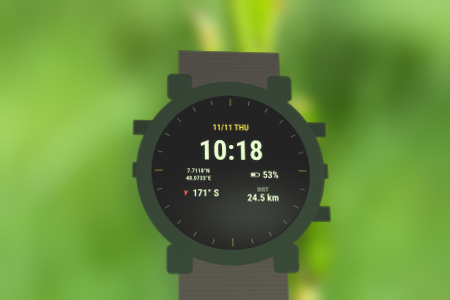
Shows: h=10 m=18
